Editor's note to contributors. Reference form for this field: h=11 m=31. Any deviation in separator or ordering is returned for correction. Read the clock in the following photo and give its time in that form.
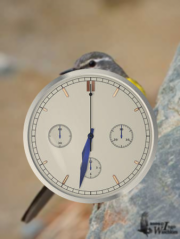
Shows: h=6 m=32
